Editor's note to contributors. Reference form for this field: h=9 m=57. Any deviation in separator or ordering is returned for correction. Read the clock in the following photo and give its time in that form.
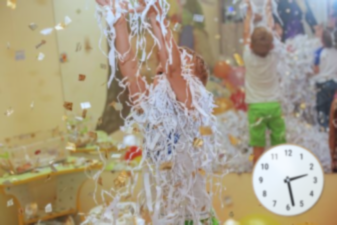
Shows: h=2 m=28
